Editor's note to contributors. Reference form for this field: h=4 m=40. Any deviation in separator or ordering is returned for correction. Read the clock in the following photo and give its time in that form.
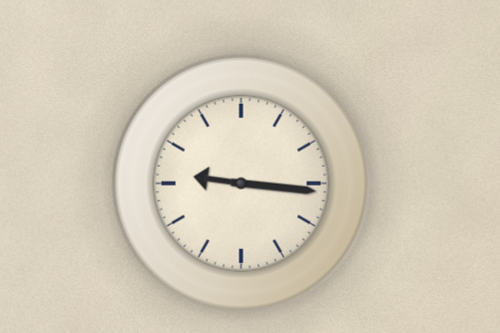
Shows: h=9 m=16
